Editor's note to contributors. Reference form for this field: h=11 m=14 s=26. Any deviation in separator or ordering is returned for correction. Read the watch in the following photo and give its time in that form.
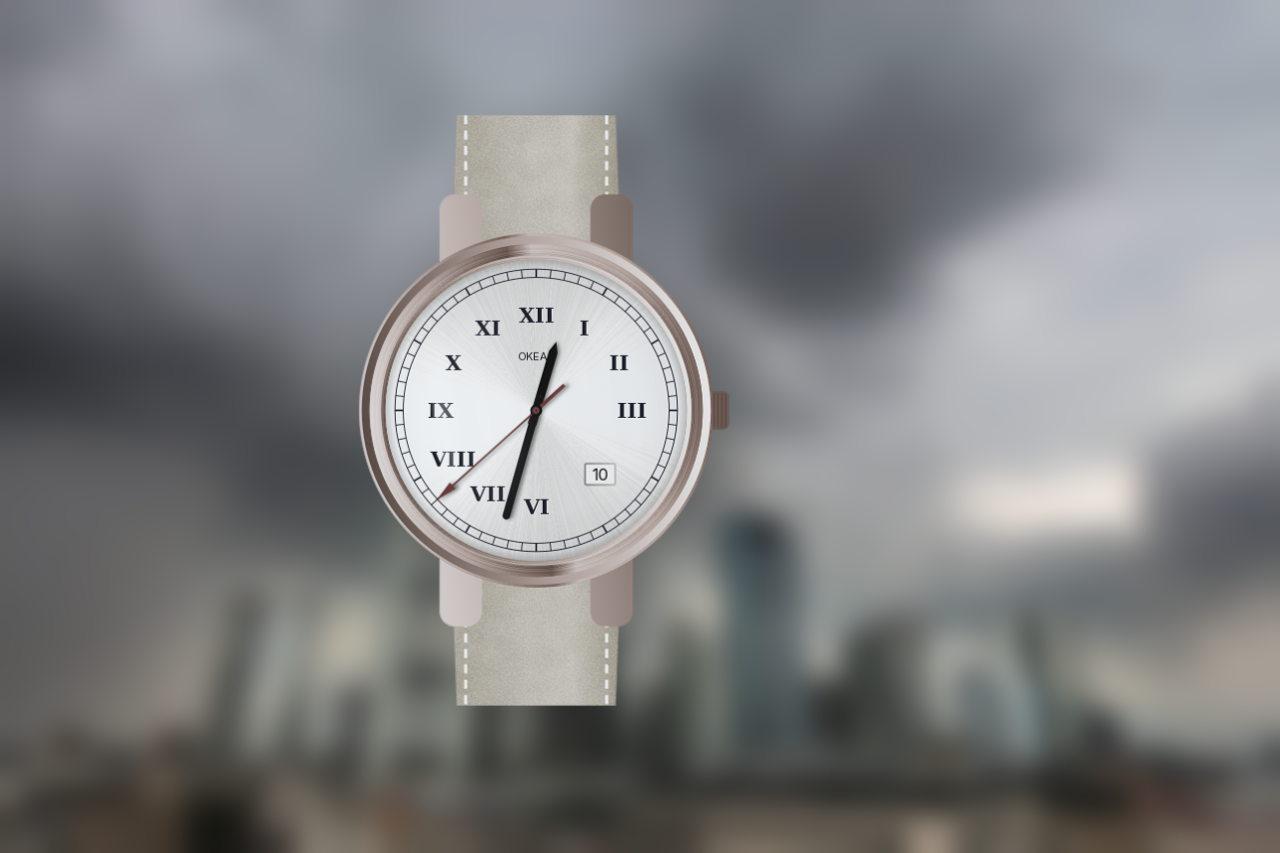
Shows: h=12 m=32 s=38
